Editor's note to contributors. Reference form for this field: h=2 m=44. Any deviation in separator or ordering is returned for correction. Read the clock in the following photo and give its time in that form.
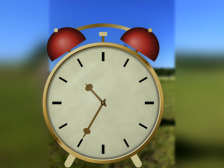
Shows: h=10 m=35
